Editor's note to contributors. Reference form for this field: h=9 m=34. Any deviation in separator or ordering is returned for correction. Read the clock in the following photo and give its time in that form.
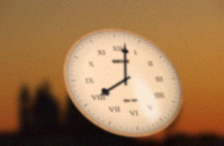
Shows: h=8 m=2
